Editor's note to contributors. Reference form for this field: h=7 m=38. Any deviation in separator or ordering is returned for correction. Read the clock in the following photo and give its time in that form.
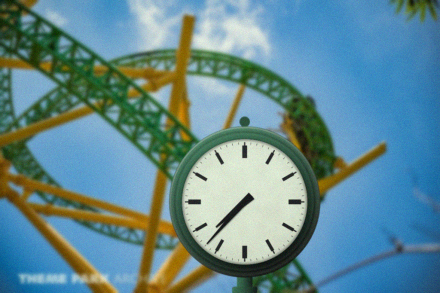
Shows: h=7 m=37
